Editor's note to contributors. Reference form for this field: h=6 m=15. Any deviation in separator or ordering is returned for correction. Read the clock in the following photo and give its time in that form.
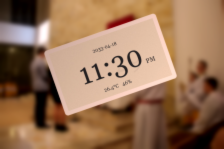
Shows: h=11 m=30
